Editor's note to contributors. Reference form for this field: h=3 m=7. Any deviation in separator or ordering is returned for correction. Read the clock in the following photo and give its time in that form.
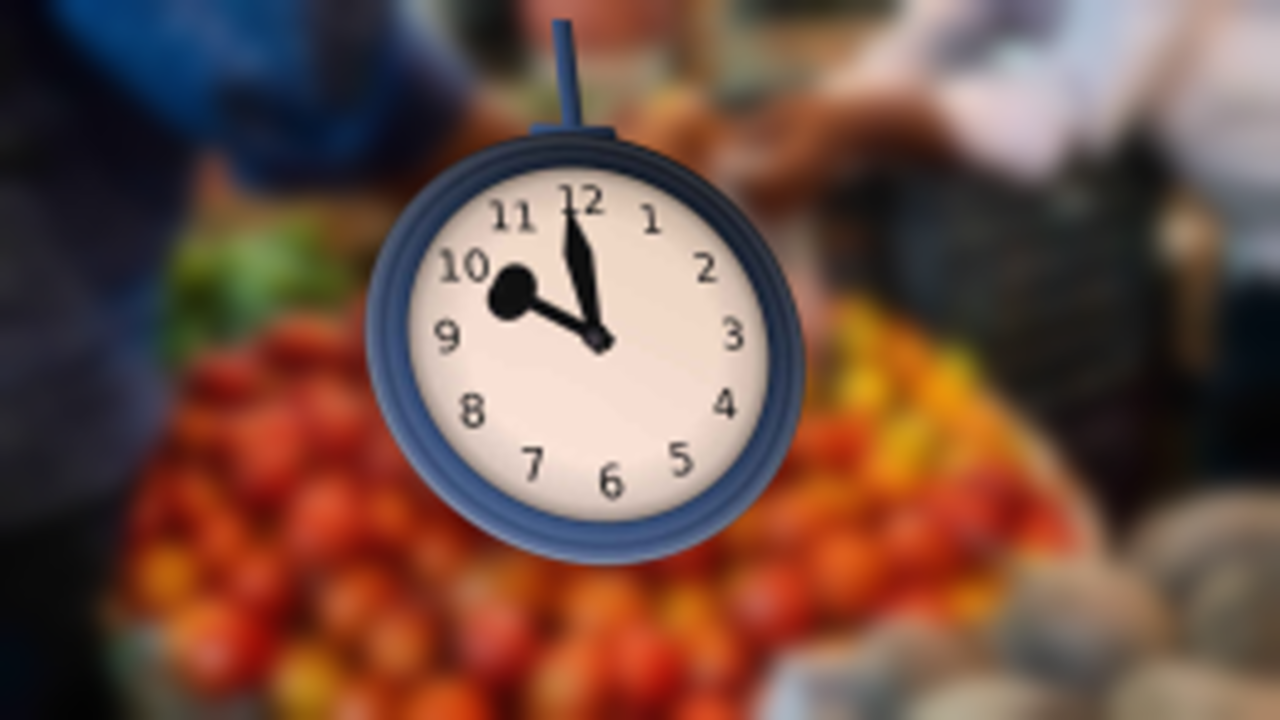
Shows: h=9 m=59
